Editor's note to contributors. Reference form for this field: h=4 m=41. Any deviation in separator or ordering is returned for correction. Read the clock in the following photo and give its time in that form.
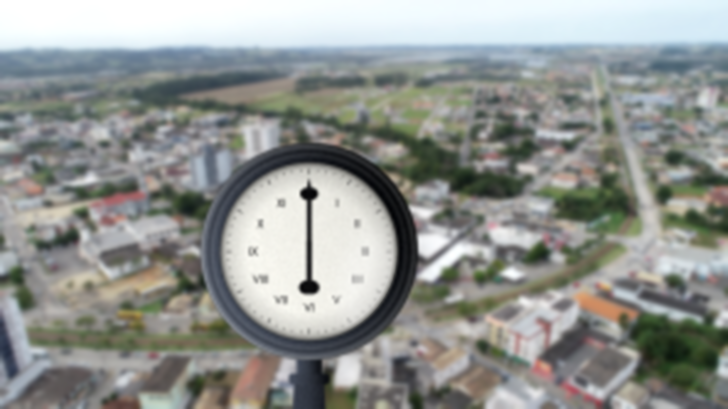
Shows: h=6 m=0
